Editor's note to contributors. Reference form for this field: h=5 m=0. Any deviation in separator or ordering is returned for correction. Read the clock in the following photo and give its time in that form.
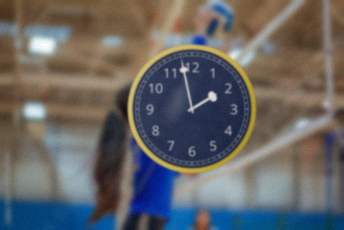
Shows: h=1 m=58
